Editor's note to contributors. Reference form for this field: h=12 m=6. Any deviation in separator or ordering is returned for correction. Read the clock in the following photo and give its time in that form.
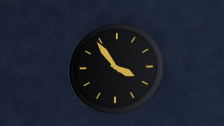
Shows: h=3 m=54
